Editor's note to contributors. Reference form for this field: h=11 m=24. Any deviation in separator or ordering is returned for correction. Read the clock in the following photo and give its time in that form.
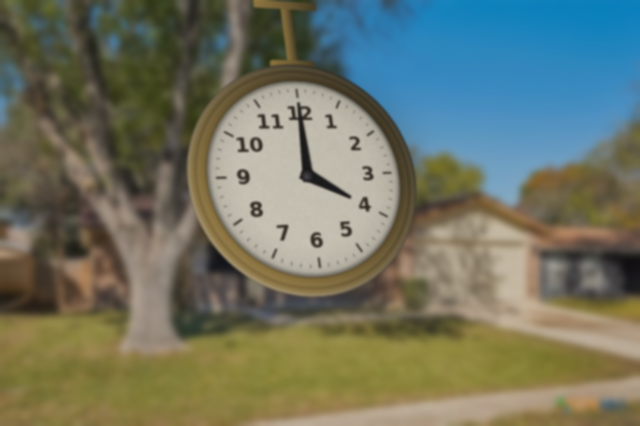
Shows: h=4 m=0
